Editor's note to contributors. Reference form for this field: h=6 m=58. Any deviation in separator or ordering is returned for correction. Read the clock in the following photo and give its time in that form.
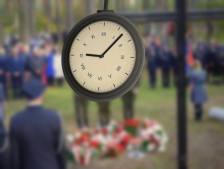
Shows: h=9 m=7
